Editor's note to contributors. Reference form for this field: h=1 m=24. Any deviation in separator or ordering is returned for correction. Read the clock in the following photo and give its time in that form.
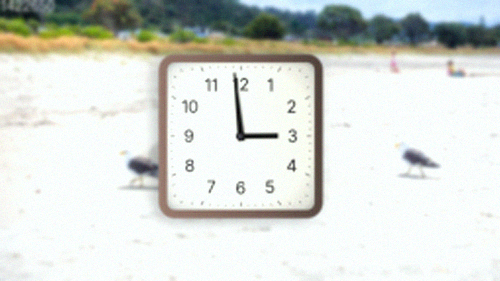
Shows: h=2 m=59
